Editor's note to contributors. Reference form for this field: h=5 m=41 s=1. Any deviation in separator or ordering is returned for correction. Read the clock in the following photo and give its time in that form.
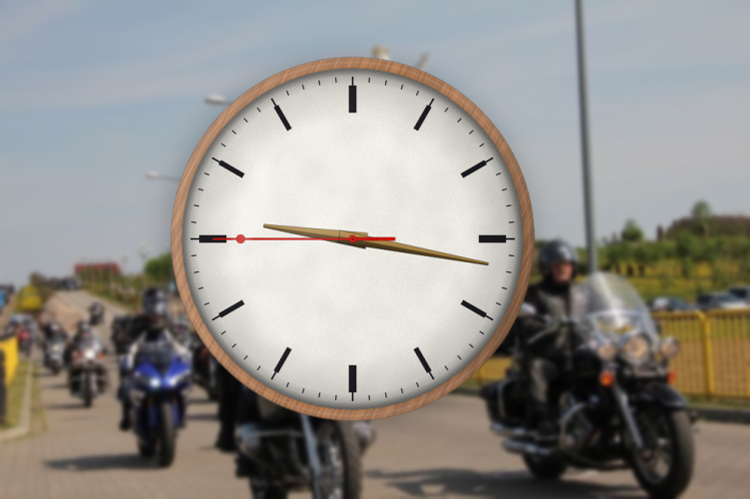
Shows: h=9 m=16 s=45
